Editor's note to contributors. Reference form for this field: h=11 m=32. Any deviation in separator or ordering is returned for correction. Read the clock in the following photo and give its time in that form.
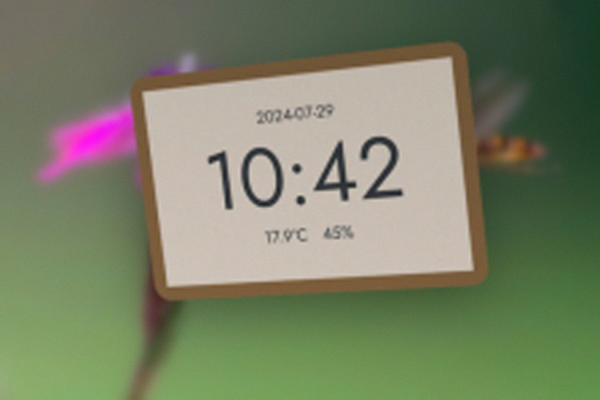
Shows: h=10 m=42
